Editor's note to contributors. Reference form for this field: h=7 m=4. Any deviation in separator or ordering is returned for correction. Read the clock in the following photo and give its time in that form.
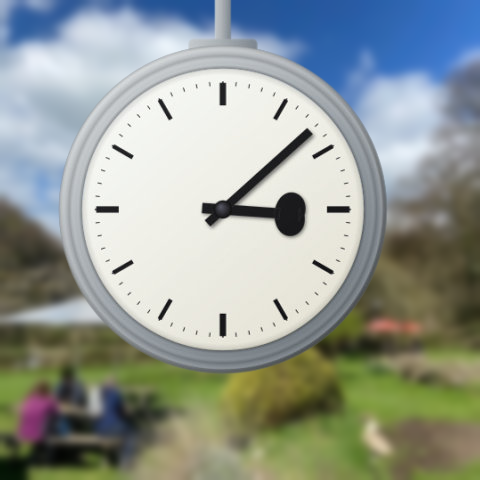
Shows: h=3 m=8
